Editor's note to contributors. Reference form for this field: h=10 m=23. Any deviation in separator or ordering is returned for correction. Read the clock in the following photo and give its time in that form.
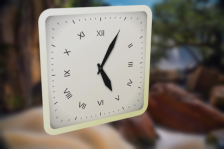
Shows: h=5 m=5
